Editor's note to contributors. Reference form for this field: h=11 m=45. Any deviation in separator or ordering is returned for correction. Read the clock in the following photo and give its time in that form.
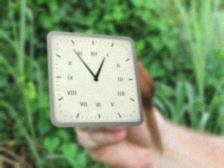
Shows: h=12 m=54
